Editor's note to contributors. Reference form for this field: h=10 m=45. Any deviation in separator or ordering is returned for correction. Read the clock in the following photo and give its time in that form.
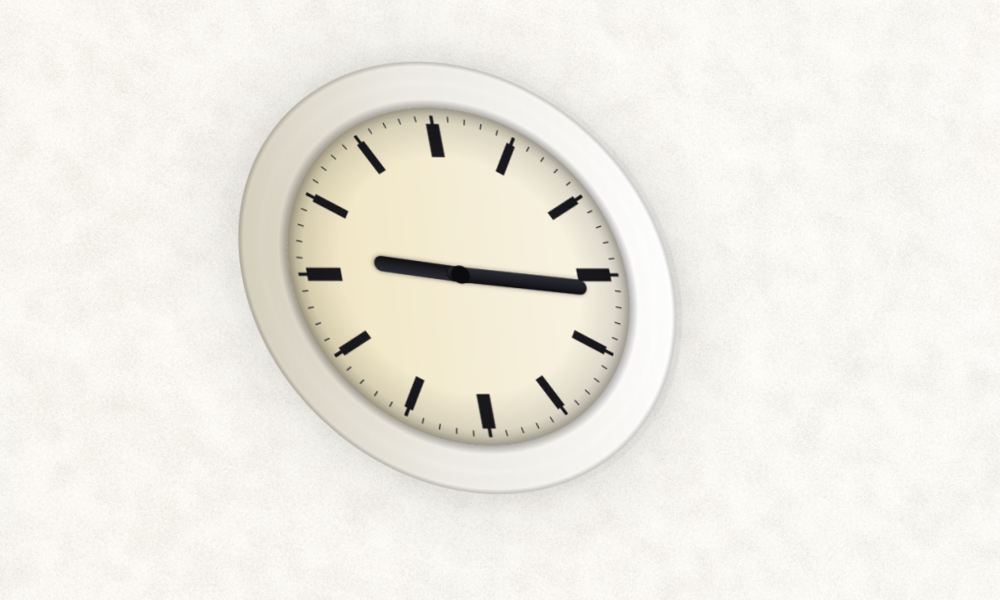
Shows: h=9 m=16
